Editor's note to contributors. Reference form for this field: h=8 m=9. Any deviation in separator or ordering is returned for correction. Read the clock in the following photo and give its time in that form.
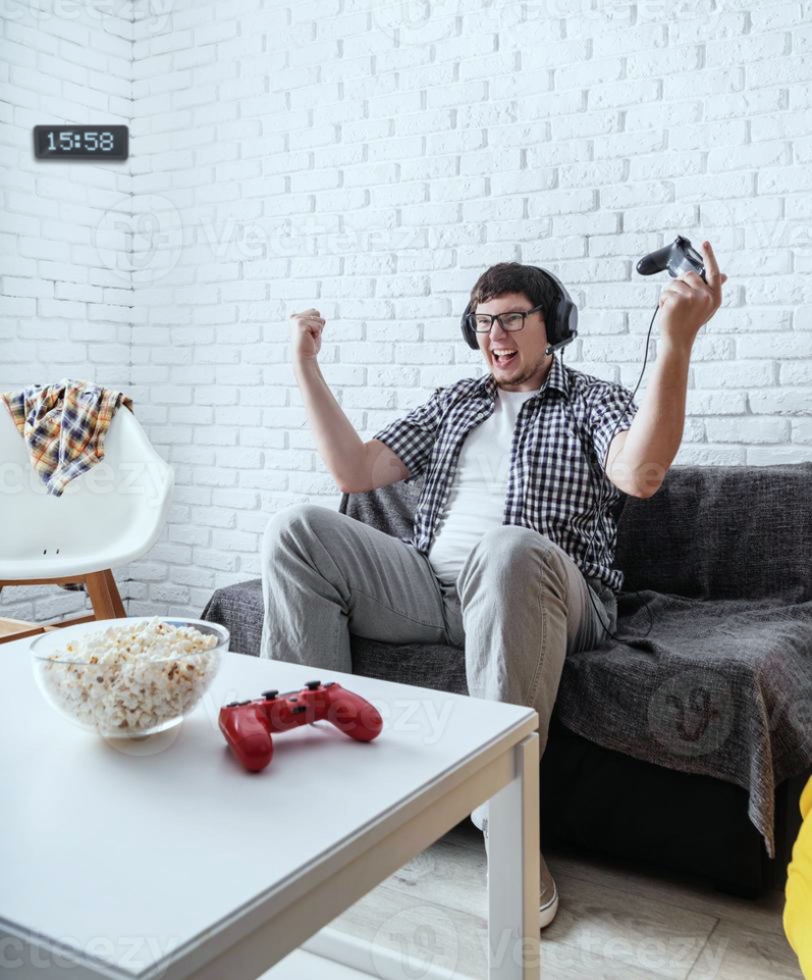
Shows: h=15 m=58
